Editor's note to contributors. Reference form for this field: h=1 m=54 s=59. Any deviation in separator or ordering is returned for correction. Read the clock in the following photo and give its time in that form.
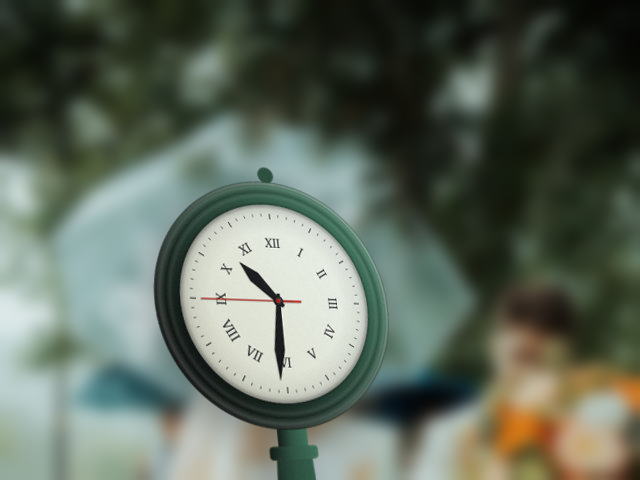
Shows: h=10 m=30 s=45
